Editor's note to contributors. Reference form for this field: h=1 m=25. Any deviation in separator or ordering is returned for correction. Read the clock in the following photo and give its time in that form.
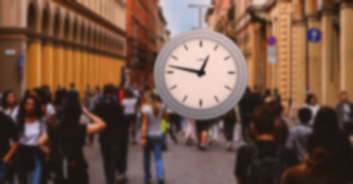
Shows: h=12 m=47
